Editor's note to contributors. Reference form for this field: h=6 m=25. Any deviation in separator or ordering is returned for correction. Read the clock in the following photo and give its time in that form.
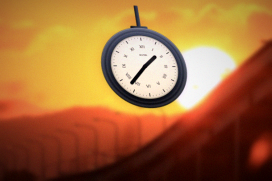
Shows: h=1 m=37
